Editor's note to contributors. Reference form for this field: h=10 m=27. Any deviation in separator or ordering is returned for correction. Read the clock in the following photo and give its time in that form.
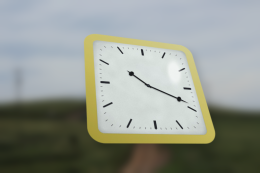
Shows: h=10 m=19
